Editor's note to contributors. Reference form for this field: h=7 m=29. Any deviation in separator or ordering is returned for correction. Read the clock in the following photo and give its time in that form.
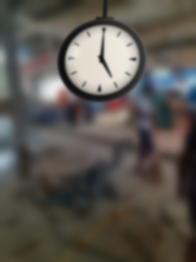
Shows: h=5 m=0
